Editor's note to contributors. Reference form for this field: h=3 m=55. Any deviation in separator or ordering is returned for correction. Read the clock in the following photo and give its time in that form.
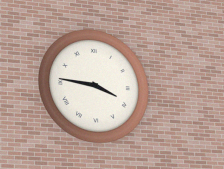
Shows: h=3 m=46
